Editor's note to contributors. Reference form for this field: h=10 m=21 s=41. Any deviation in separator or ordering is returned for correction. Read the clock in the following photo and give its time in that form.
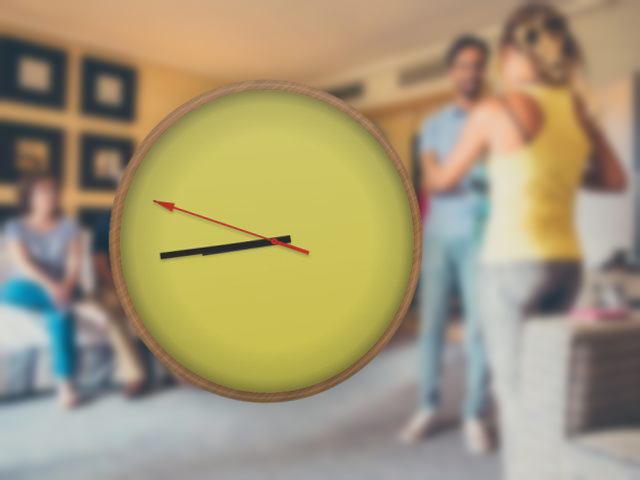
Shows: h=8 m=43 s=48
